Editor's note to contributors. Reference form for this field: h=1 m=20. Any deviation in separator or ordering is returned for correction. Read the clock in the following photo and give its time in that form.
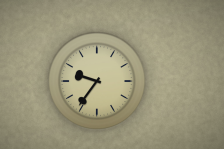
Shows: h=9 m=36
